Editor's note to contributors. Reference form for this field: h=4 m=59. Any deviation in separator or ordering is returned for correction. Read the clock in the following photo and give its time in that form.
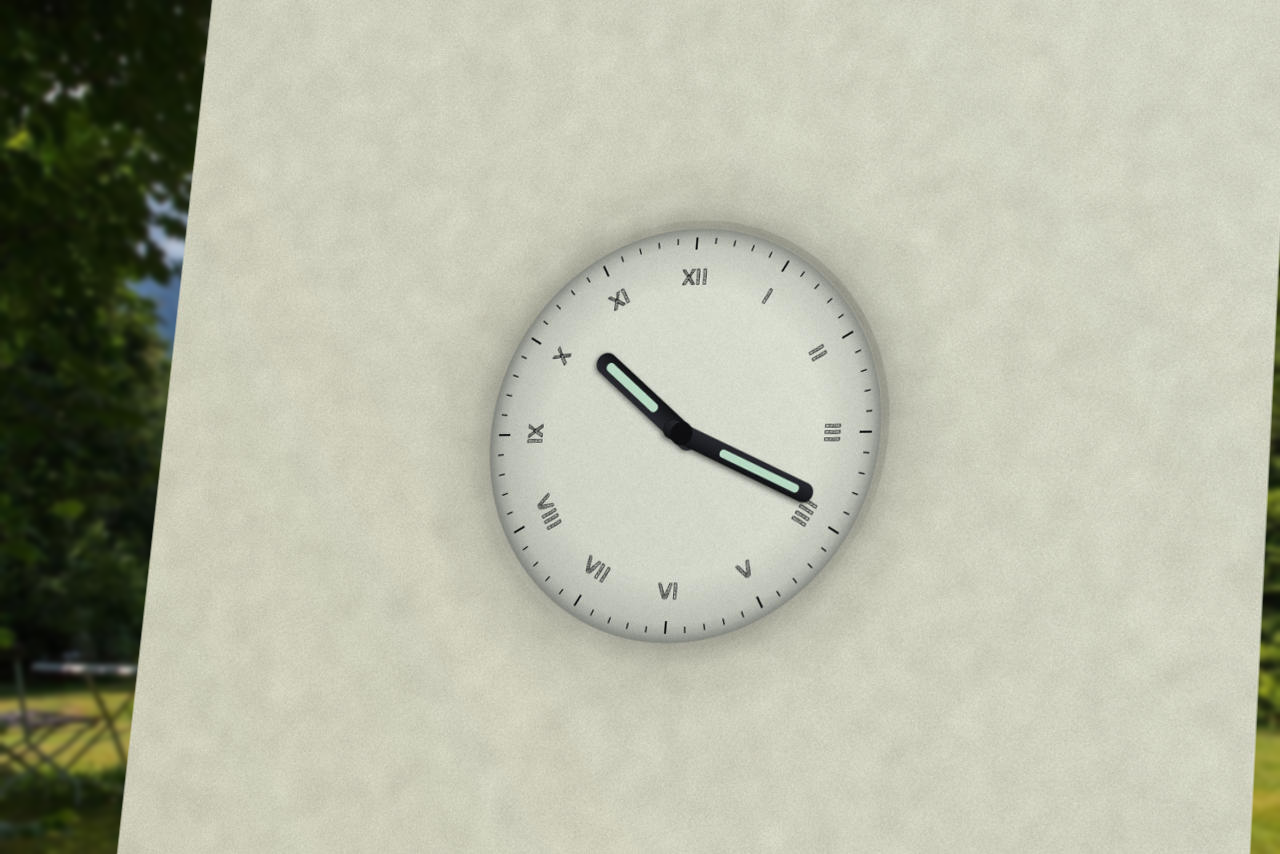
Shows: h=10 m=19
